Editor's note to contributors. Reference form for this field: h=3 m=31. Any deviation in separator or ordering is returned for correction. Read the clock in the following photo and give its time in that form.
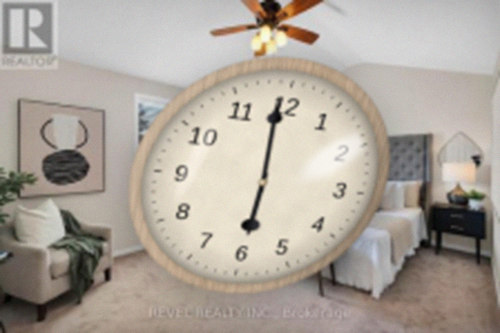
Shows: h=5 m=59
